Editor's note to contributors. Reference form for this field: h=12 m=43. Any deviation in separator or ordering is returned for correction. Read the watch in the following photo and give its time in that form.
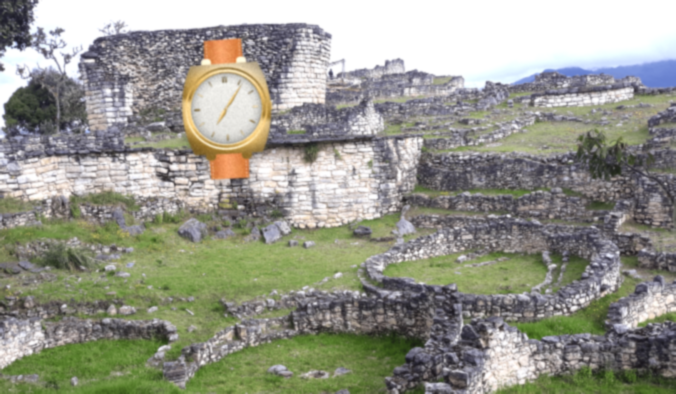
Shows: h=7 m=6
